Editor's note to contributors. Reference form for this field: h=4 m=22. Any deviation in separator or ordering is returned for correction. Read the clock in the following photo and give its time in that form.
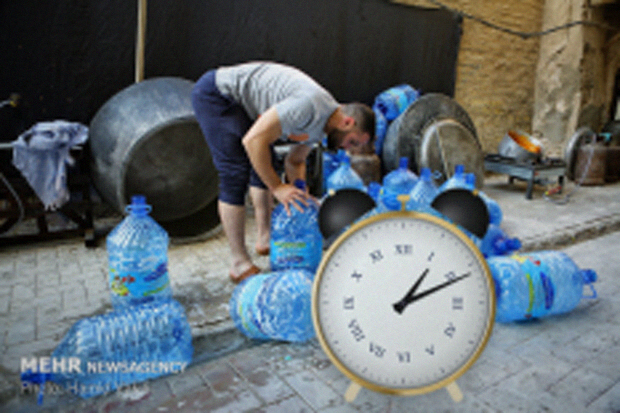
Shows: h=1 m=11
